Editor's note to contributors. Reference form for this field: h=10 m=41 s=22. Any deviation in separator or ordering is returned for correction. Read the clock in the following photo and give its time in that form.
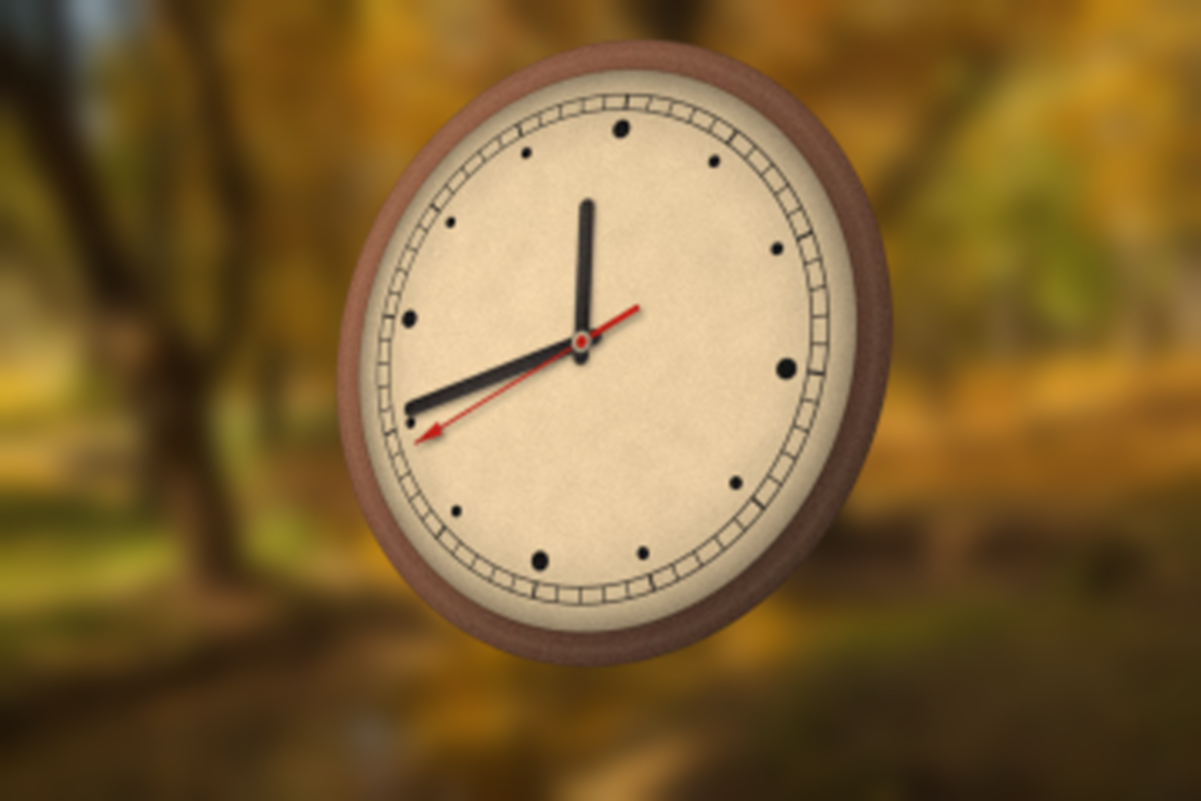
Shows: h=11 m=40 s=39
